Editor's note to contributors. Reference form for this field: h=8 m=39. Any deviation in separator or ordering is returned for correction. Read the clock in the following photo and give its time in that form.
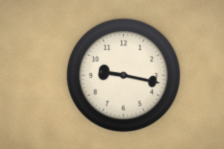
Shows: h=9 m=17
